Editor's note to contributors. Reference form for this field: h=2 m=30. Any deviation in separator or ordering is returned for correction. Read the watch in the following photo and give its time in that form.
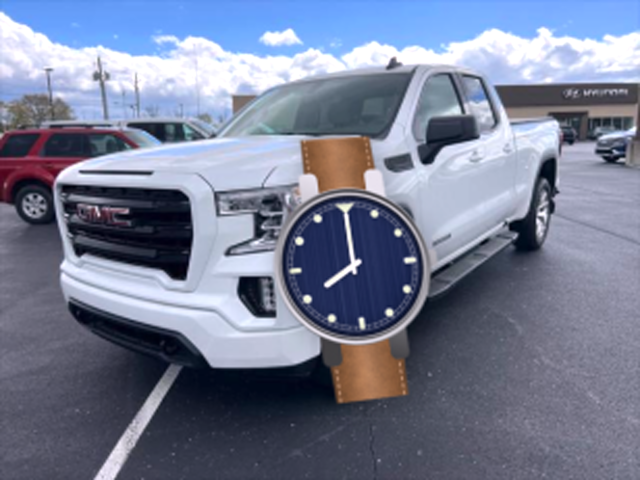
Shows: h=8 m=0
